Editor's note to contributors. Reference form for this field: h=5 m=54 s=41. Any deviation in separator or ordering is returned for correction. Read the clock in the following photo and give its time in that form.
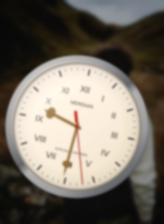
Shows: h=9 m=30 s=27
